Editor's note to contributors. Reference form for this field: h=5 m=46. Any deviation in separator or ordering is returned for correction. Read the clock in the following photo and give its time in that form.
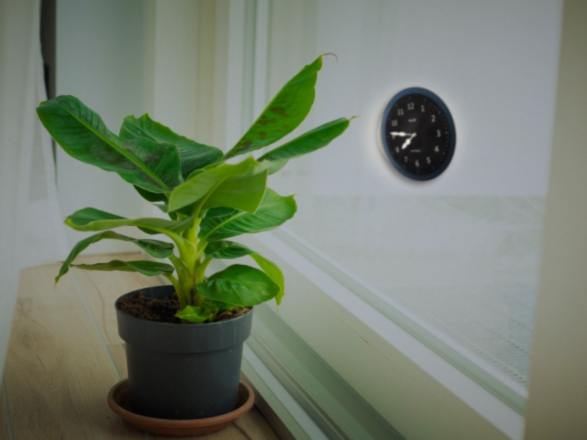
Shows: h=7 m=46
